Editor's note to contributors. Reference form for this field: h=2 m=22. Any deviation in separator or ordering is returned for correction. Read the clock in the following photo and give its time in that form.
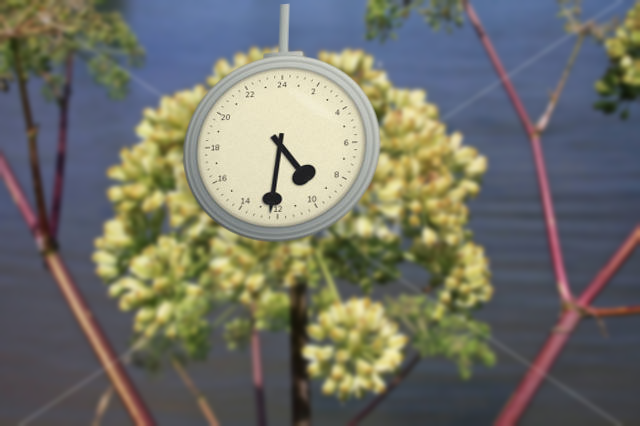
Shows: h=9 m=31
